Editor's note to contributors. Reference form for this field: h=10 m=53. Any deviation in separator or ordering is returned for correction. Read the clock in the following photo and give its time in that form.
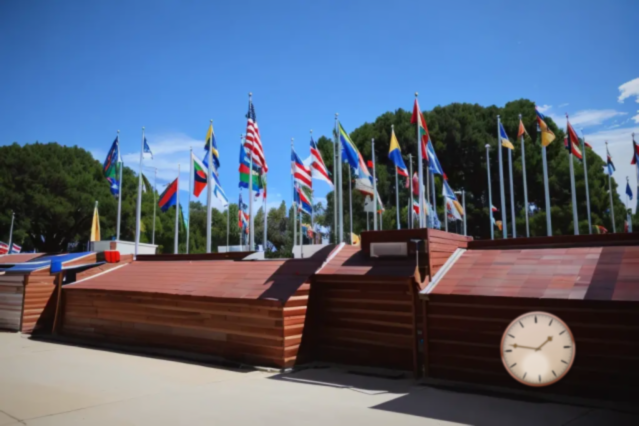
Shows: h=1 m=47
